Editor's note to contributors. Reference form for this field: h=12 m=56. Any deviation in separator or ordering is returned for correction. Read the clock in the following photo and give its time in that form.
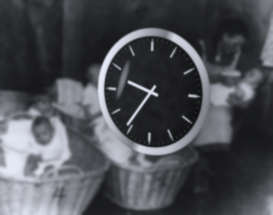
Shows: h=9 m=36
